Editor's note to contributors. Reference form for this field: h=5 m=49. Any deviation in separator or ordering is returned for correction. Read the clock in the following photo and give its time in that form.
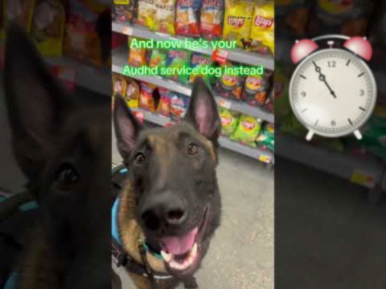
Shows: h=10 m=55
